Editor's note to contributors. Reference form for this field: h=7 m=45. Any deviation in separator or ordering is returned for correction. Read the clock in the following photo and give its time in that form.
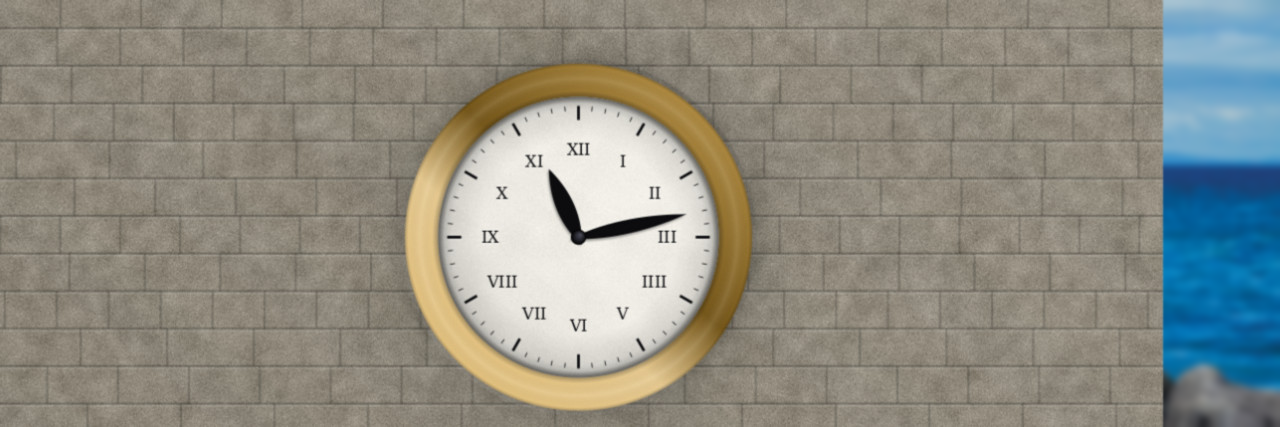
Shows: h=11 m=13
